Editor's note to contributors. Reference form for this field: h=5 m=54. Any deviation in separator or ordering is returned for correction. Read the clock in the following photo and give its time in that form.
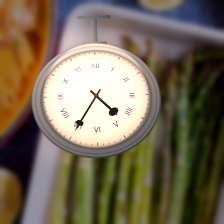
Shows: h=4 m=35
